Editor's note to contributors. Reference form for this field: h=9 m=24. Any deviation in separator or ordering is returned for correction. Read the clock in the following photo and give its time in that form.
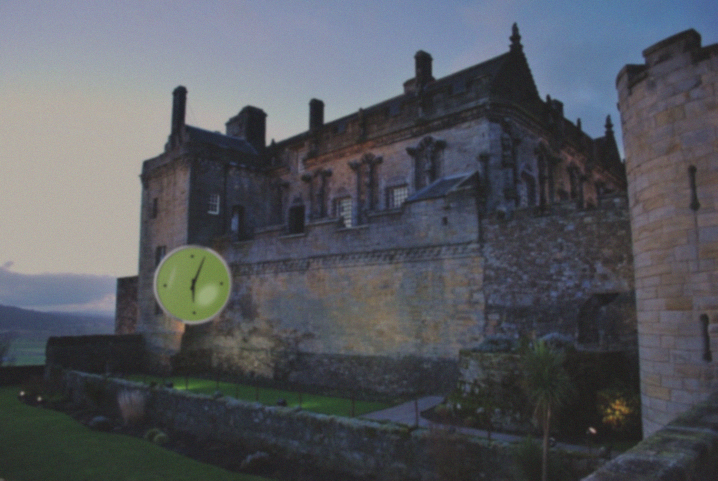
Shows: h=6 m=4
